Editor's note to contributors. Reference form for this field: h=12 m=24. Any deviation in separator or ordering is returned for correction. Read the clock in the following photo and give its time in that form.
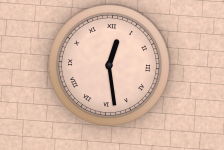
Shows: h=12 m=28
